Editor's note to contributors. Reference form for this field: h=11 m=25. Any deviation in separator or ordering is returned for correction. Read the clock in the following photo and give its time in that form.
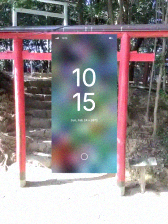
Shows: h=10 m=15
